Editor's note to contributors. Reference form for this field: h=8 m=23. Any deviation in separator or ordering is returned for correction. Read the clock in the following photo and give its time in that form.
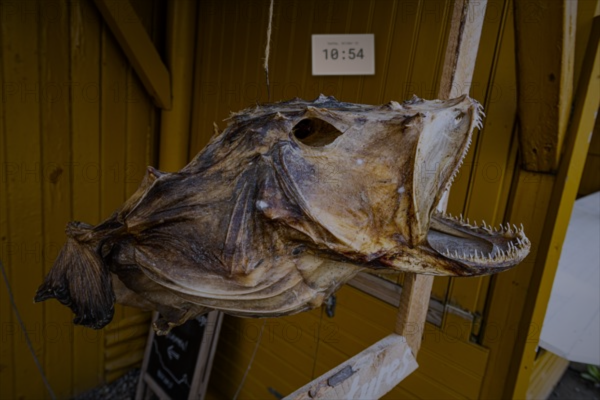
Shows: h=10 m=54
